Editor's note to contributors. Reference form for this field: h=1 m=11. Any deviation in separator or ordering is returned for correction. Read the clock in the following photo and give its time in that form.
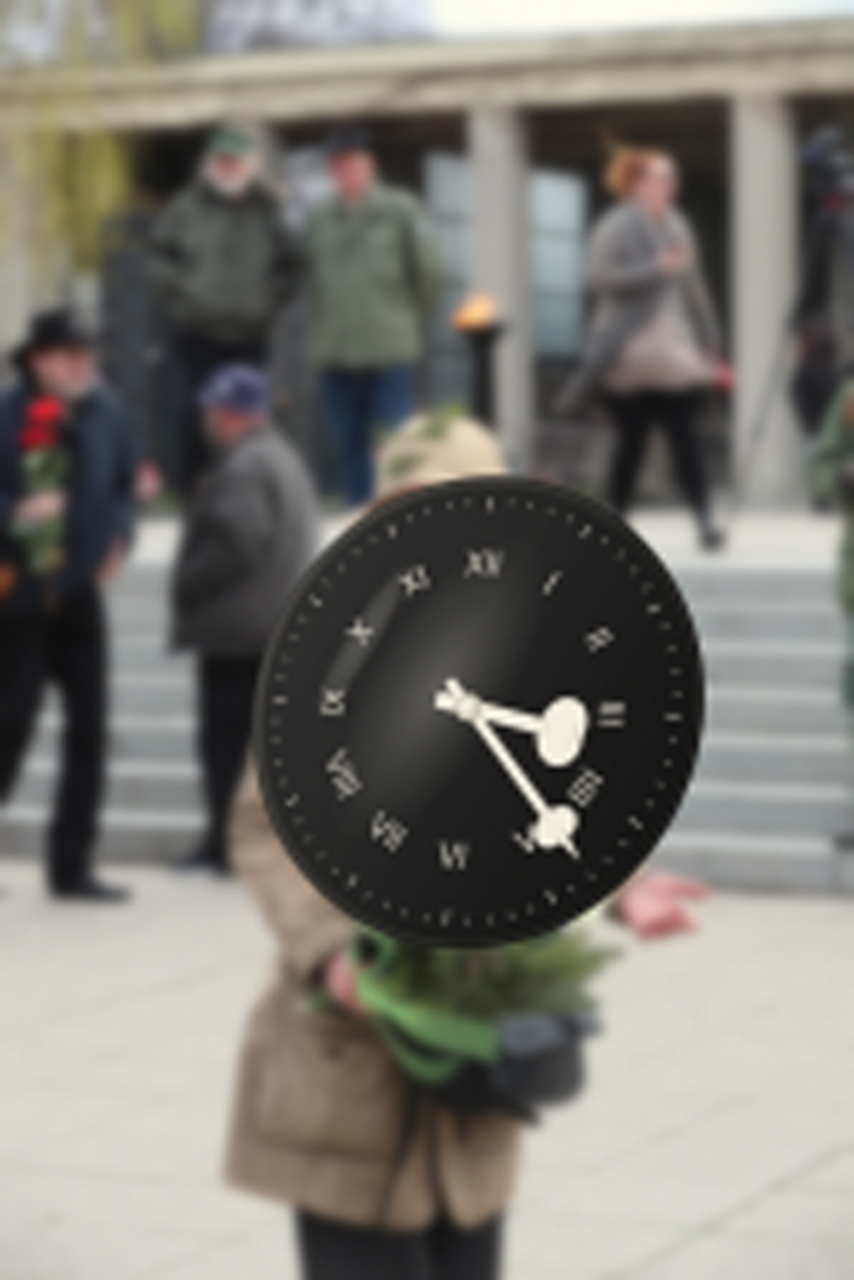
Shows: h=3 m=23
